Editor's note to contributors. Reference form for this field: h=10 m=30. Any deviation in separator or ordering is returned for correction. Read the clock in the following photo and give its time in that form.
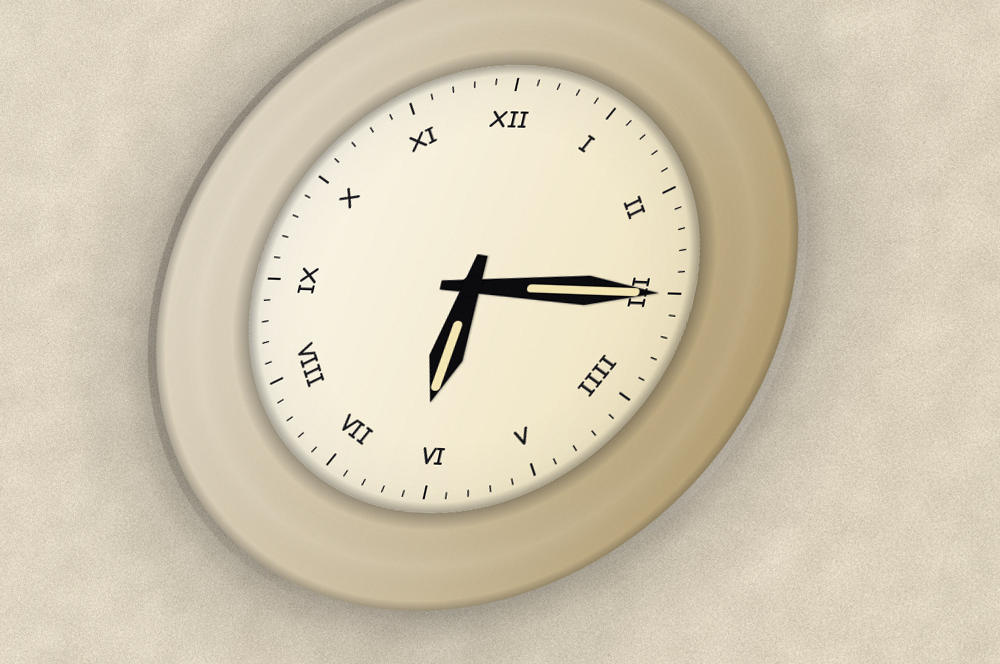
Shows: h=6 m=15
